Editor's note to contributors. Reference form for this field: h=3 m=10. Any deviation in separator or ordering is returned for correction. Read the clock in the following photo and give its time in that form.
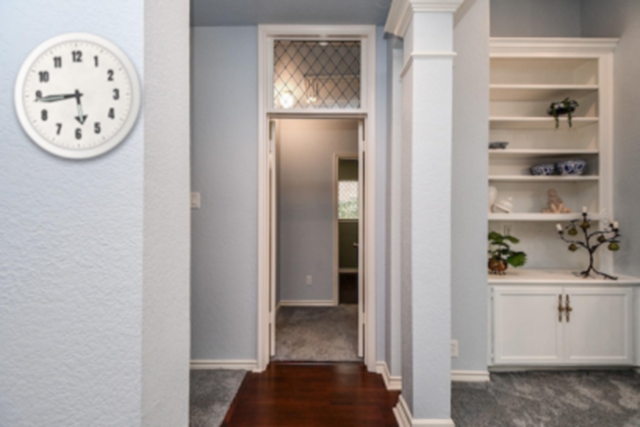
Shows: h=5 m=44
